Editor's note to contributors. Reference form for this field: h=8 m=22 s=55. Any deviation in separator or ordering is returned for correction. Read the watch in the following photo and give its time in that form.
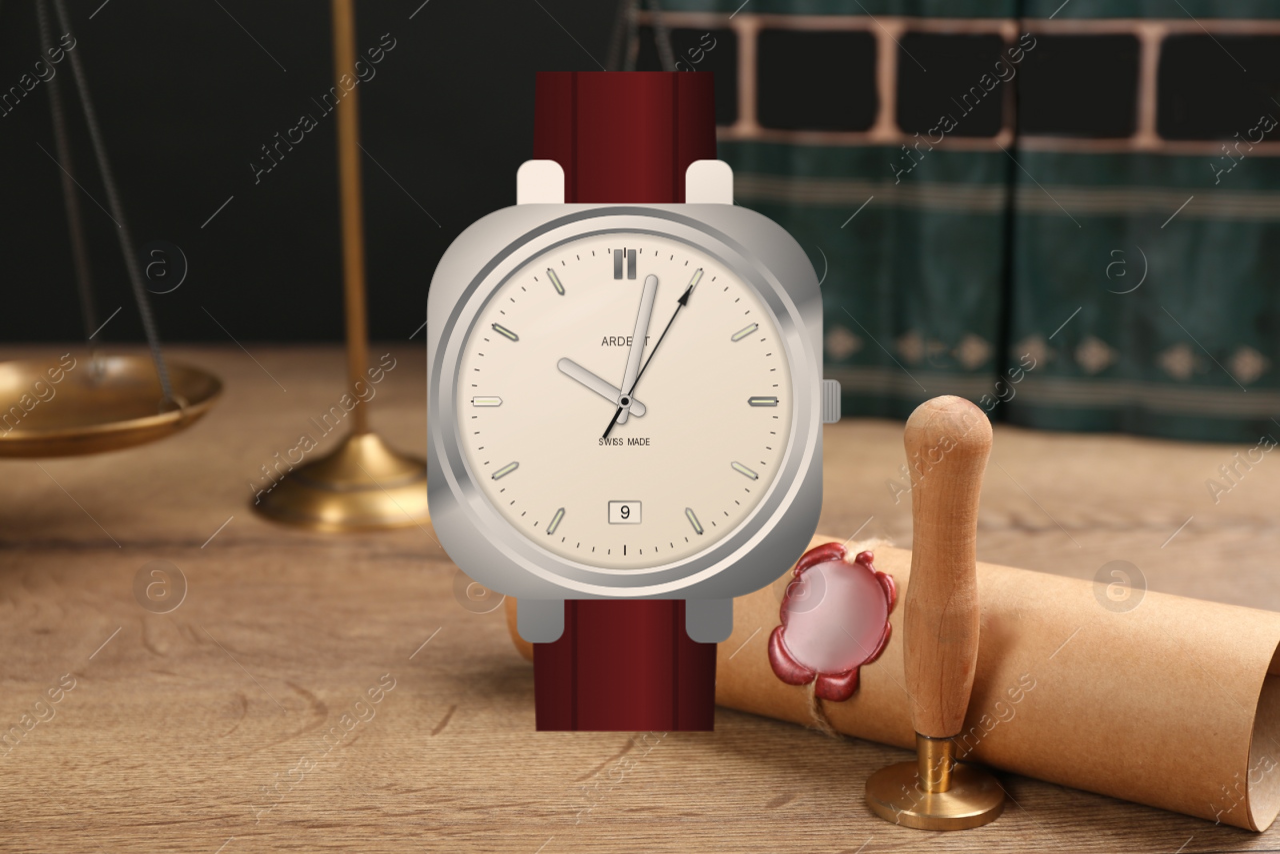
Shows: h=10 m=2 s=5
